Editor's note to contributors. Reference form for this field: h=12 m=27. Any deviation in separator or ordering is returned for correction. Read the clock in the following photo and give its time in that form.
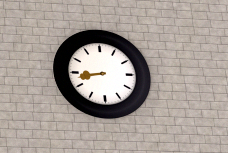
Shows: h=8 m=43
